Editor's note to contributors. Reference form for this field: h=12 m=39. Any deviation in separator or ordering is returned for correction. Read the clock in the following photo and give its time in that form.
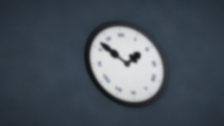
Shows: h=1 m=52
